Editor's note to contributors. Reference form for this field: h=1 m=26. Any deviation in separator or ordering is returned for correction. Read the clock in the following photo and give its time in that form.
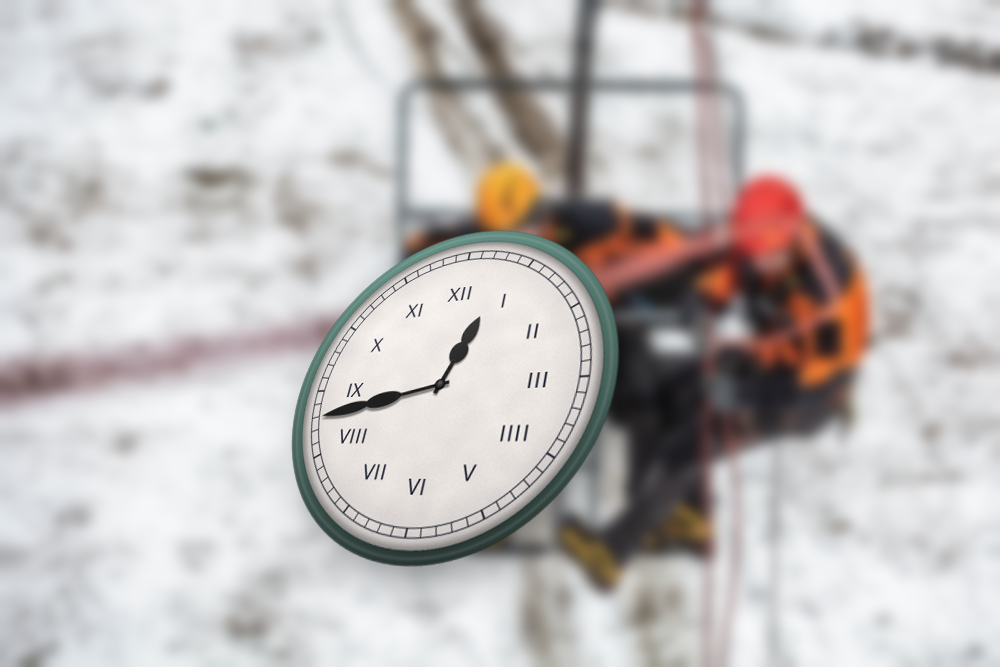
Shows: h=12 m=43
